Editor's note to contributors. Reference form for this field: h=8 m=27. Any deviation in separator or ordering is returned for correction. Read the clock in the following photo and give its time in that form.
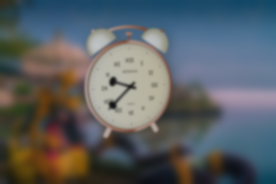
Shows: h=9 m=38
